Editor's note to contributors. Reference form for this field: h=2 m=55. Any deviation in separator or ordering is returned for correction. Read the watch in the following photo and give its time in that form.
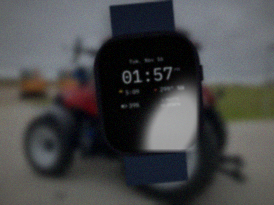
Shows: h=1 m=57
